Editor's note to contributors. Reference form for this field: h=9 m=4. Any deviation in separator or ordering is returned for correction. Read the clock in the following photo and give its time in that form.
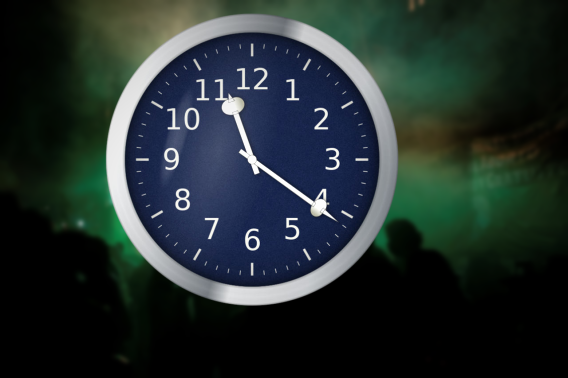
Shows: h=11 m=21
